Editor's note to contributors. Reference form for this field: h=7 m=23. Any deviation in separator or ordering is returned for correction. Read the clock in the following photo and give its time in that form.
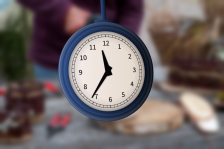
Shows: h=11 m=36
